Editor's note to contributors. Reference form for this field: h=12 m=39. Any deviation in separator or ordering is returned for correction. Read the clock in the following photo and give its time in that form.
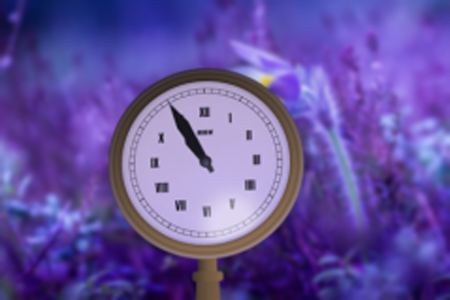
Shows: h=10 m=55
